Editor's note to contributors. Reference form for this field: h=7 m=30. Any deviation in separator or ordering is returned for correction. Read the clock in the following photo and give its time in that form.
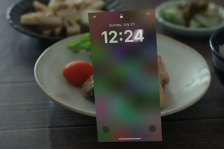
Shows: h=12 m=24
